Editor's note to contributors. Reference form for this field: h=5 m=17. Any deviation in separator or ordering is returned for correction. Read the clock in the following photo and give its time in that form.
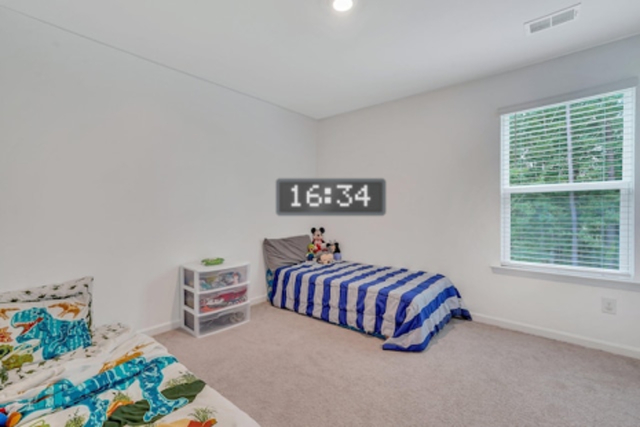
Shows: h=16 m=34
